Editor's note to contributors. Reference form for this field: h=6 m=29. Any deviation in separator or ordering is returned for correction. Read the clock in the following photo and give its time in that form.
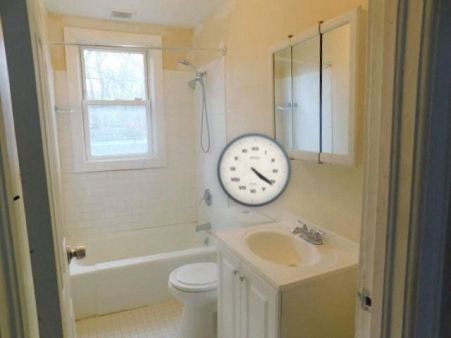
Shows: h=4 m=21
